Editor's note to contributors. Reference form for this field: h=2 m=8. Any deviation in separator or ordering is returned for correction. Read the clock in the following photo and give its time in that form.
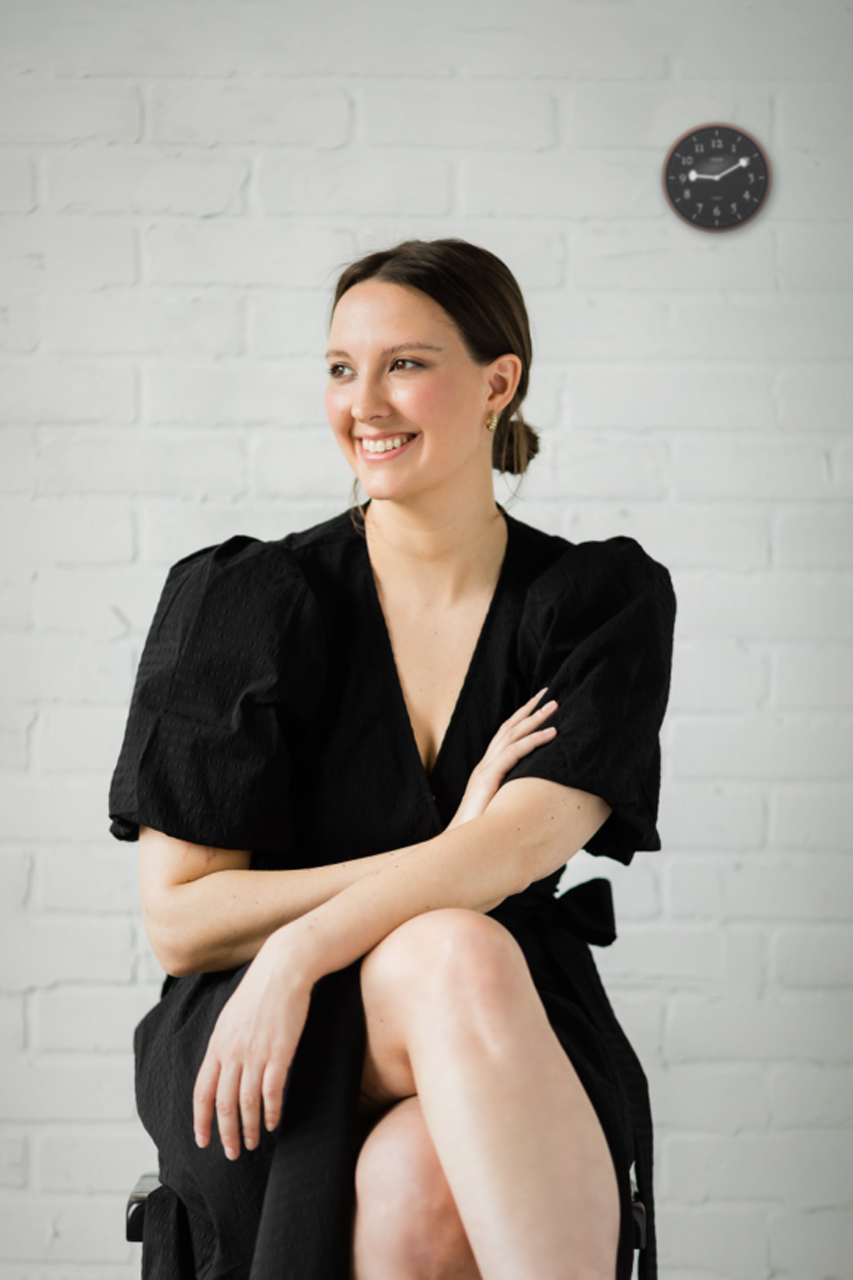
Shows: h=9 m=10
